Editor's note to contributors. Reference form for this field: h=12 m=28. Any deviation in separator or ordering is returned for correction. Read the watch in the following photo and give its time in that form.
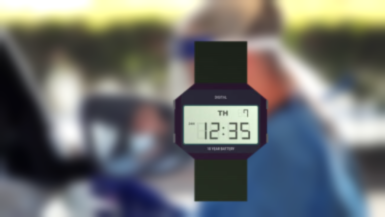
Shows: h=12 m=35
